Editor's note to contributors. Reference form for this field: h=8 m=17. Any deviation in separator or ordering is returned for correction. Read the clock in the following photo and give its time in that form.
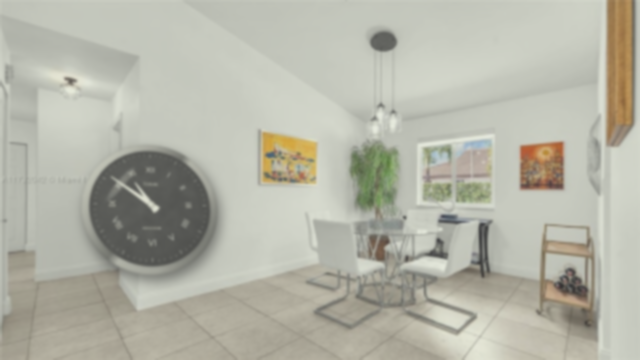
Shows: h=10 m=51
